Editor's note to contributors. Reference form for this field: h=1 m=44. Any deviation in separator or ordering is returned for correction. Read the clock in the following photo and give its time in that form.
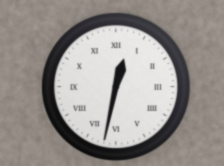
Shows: h=12 m=32
